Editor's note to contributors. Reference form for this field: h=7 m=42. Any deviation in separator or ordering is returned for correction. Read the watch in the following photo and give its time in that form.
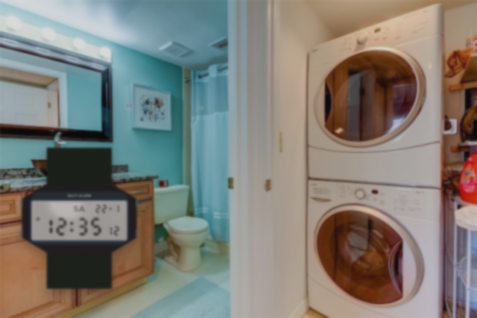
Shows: h=12 m=35
